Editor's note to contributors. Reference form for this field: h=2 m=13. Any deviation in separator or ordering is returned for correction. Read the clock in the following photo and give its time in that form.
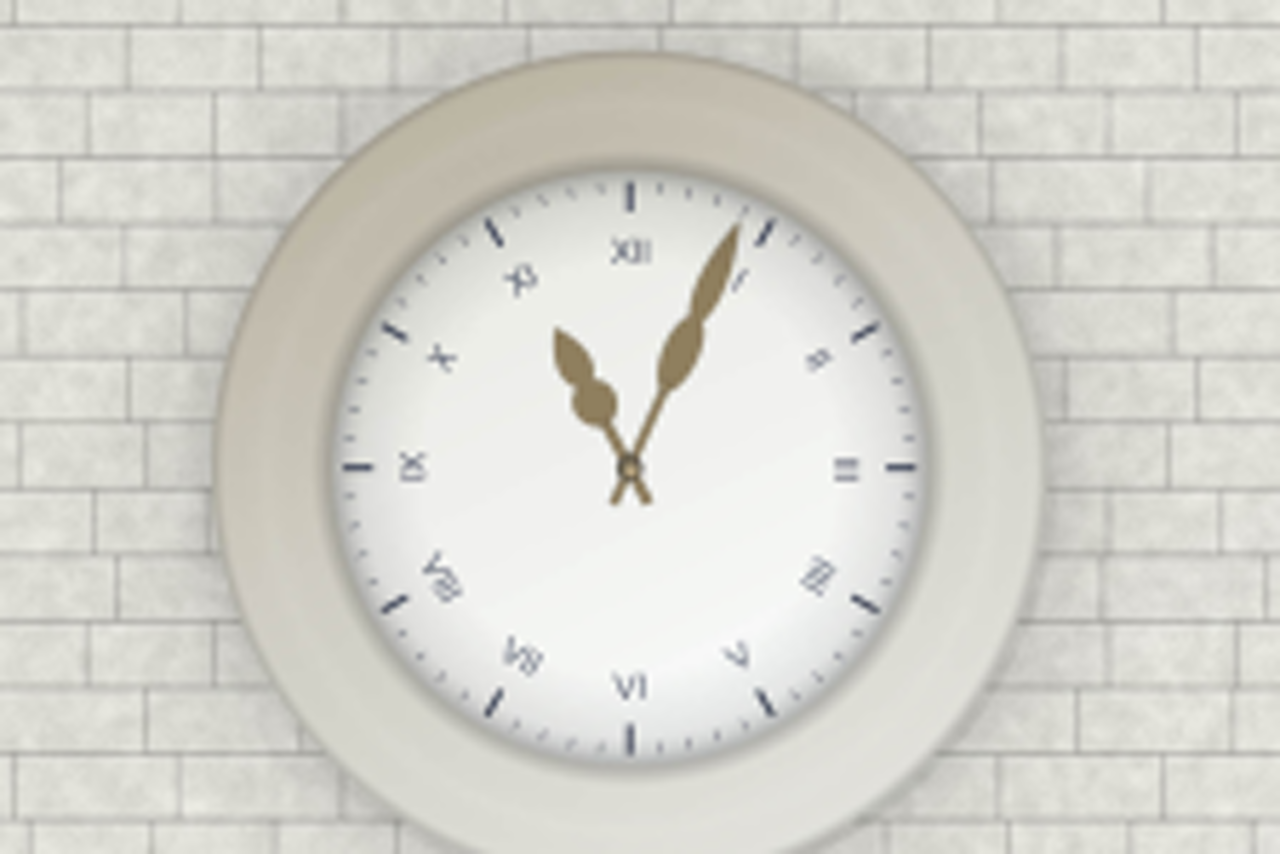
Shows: h=11 m=4
